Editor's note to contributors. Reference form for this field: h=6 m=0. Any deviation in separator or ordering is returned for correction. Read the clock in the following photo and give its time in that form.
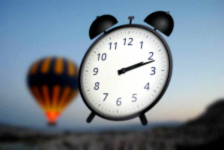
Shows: h=2 m=12
